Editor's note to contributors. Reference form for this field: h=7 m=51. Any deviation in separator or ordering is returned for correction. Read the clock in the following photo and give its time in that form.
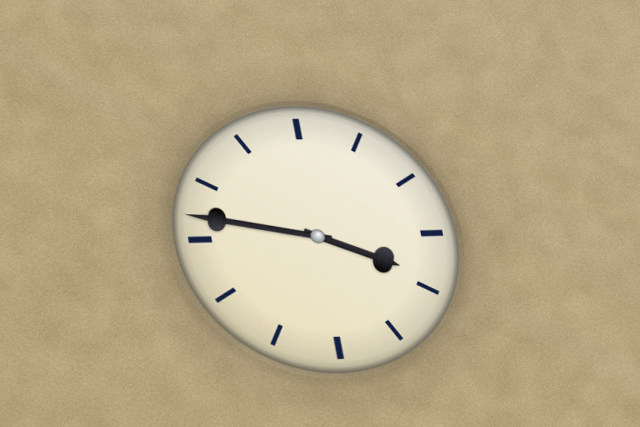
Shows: h=3 m=47
